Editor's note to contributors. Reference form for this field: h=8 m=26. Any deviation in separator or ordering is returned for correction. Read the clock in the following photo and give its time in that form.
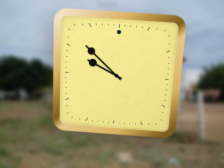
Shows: h=9 m=52
